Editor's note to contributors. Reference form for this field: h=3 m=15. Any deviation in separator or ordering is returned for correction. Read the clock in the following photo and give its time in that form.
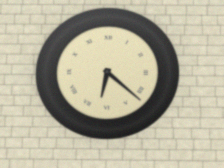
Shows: h=6 m=22
